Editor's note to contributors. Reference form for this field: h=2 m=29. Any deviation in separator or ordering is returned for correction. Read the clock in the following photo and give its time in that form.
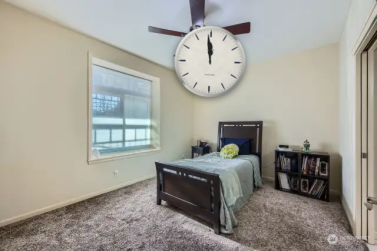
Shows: h=11 m=59
